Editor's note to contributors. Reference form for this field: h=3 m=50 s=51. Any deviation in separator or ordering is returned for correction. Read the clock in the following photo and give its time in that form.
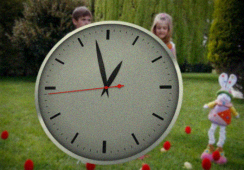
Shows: h=12 m=57 s=44
